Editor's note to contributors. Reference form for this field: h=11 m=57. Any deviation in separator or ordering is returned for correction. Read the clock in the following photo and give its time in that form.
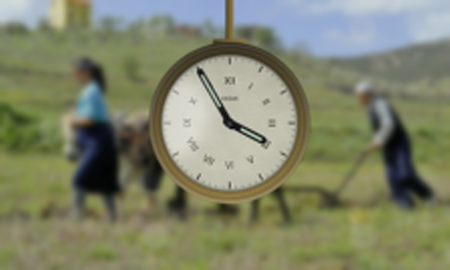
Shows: h=3 m=55
